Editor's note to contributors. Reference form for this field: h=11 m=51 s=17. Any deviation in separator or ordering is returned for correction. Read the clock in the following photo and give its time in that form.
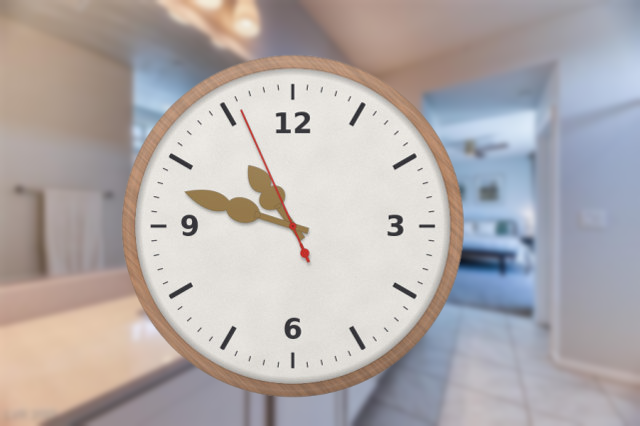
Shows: h=10 m=47 s=56
